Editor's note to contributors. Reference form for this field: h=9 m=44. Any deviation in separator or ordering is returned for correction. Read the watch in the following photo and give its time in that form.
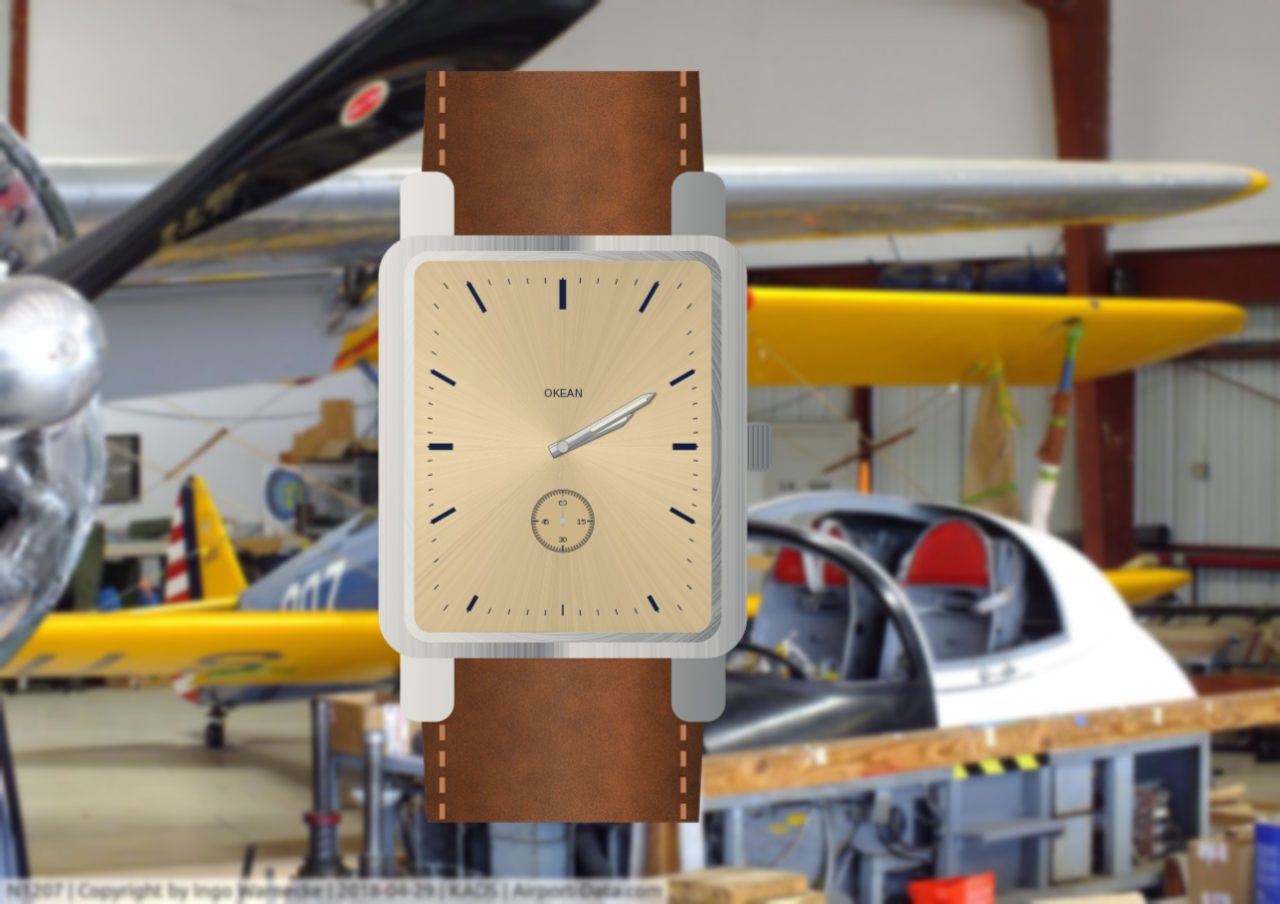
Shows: h=2 m=10
